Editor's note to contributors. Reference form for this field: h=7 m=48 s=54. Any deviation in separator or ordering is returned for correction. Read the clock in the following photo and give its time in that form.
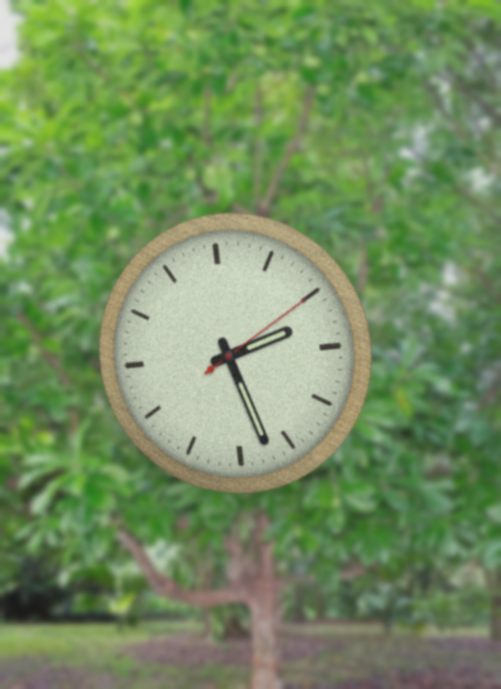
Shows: h=2 m=27 s=10
